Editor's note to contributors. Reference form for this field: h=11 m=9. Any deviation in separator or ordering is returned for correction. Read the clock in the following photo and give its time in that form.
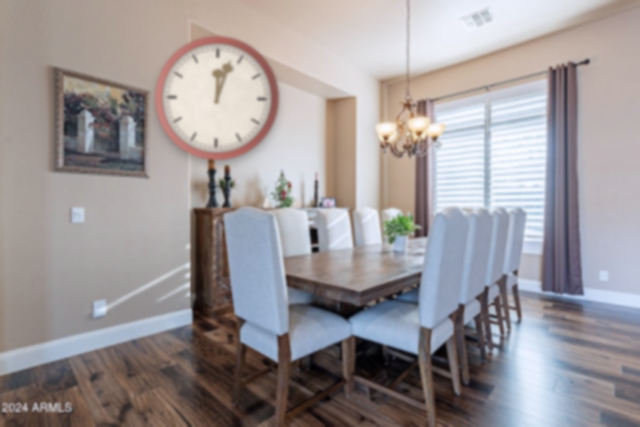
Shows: h=12 m=3
